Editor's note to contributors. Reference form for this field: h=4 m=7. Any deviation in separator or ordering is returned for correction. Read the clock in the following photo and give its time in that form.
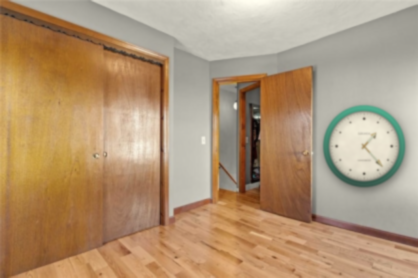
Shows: h=1 m=23
